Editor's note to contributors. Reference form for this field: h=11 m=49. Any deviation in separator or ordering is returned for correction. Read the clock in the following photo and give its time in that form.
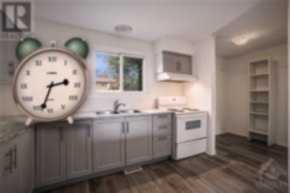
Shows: h=2 m=33
